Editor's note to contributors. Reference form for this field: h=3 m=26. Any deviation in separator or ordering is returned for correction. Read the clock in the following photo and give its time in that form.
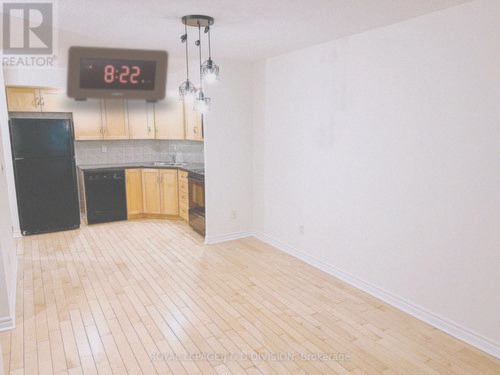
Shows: h=8 m=22
